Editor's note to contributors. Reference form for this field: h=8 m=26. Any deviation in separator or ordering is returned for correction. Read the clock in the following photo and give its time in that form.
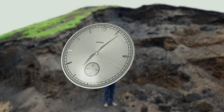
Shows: h=7 m=6
